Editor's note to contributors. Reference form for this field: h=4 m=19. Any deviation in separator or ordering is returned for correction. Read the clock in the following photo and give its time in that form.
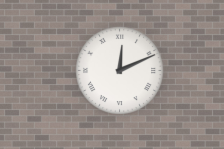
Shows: h=12 m=11
